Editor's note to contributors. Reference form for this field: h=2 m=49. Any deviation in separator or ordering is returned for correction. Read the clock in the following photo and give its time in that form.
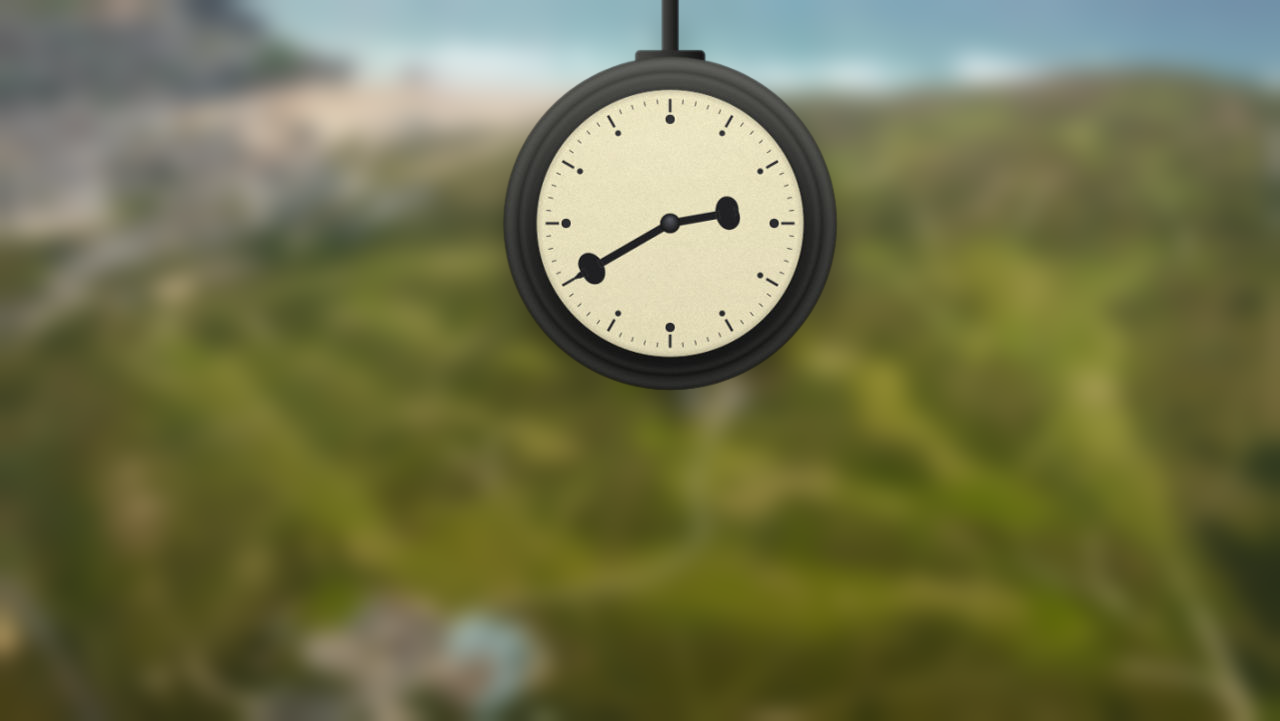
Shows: h=2 m=40
